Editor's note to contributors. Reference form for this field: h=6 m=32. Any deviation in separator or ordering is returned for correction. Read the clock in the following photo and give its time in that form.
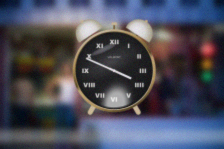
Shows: h=3 m=49
